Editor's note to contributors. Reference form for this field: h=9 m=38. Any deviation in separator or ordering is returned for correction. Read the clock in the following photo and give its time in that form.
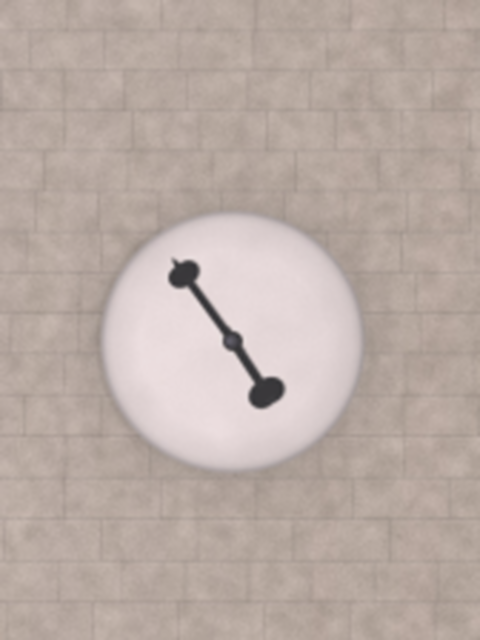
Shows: h=4 m=54
